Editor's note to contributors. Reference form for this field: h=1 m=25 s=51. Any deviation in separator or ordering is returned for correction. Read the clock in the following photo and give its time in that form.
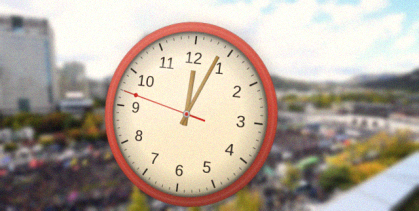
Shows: h=12 m=3 s=47
